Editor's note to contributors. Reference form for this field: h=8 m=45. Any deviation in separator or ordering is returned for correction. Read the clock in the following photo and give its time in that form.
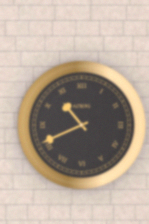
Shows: h=10 m=41
